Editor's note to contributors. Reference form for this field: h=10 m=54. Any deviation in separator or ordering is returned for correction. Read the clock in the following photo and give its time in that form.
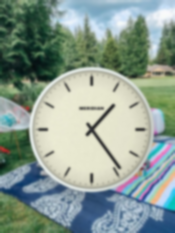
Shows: h=1 m=24
